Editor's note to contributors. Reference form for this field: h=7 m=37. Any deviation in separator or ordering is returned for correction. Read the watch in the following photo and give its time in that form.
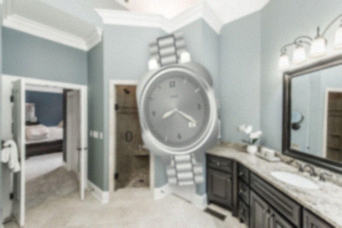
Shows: h=8 m=21
